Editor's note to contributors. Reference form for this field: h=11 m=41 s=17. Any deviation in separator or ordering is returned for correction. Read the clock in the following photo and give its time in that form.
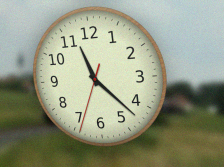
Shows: h=11 m=22 s=34
